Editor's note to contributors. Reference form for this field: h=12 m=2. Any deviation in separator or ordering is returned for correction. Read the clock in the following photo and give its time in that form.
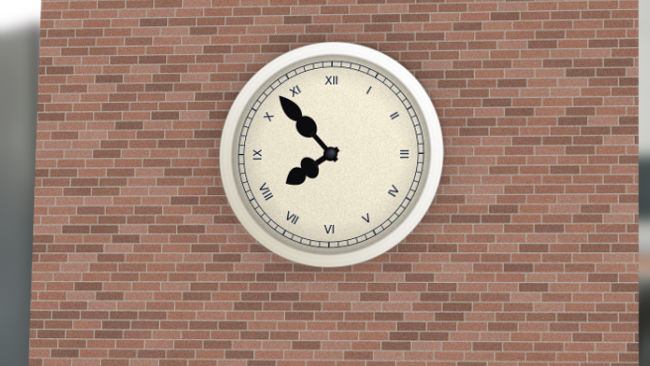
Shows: h=7 m=53
